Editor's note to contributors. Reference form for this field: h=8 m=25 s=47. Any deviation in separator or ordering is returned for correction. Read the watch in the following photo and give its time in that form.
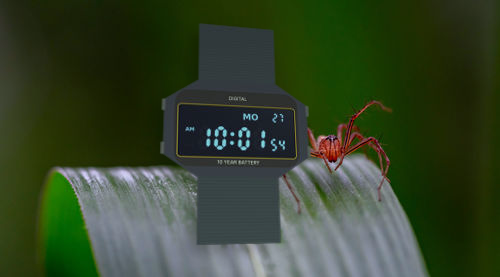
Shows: h=10 m=1 s=54
